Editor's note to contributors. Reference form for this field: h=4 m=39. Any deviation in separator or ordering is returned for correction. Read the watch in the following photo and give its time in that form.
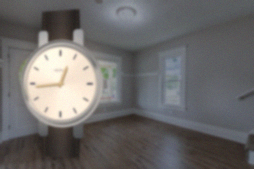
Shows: h=12 m=44
